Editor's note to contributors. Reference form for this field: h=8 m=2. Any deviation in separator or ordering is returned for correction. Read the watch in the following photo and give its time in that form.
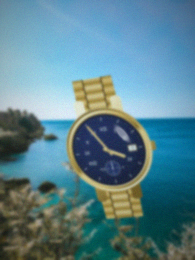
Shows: h=3 m=55
